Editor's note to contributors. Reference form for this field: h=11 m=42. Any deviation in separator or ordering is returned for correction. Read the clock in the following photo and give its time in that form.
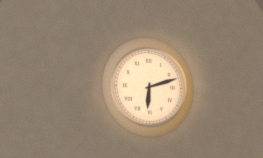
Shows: h=6 m=12
